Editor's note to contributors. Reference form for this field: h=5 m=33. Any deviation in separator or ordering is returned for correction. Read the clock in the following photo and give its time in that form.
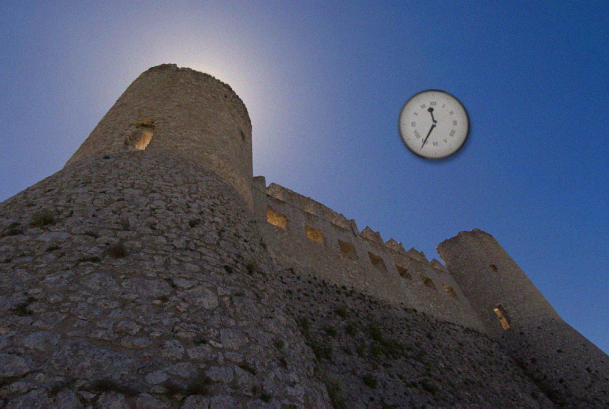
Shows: h=11 m=35
